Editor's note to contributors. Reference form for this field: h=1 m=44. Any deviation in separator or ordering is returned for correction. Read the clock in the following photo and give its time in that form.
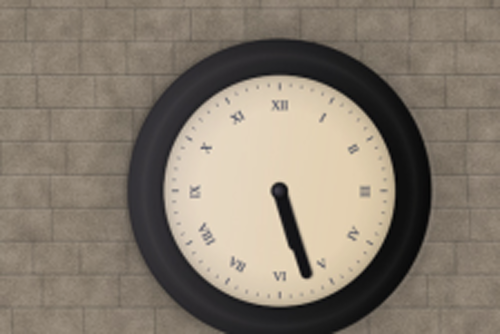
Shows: h=5 m=27
